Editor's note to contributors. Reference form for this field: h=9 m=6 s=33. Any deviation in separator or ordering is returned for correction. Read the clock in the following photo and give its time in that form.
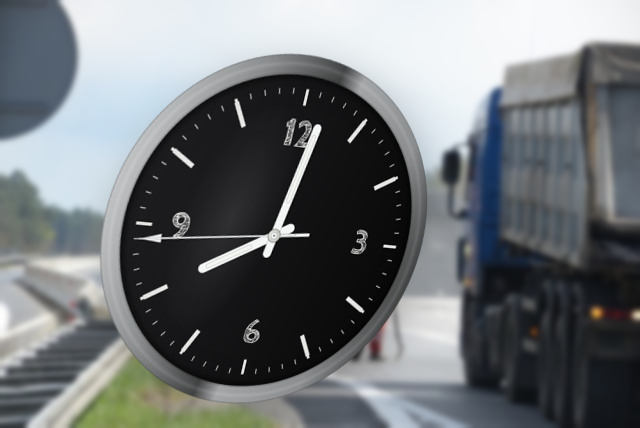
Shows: h=8 m=1 s=44
